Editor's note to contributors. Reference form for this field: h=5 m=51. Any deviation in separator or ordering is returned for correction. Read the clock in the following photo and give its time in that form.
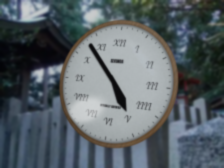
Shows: h=4 m=53
